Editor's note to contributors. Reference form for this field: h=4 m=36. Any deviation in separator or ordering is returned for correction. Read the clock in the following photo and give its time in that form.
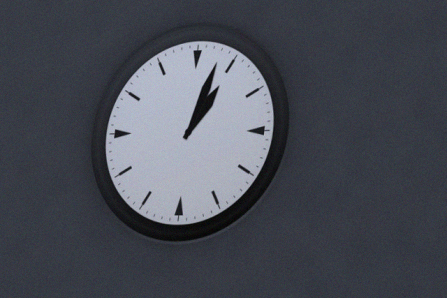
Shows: h=1 m=3
